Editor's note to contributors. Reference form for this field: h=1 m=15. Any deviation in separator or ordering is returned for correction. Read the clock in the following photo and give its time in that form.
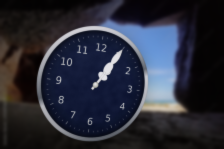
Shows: h=1 m=5
